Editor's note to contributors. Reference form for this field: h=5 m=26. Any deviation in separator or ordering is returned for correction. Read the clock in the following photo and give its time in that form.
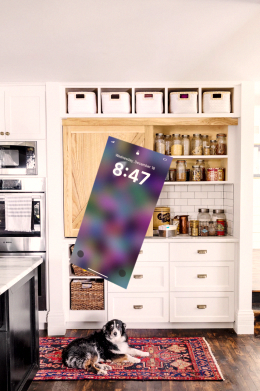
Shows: h=8 m=47
